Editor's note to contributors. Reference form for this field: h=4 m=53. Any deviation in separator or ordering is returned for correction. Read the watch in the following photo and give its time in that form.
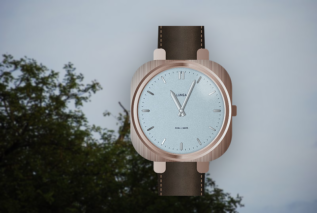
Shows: h=11 m=4
